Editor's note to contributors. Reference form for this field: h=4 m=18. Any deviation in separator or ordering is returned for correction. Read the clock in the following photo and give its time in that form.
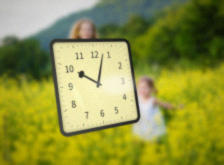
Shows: h=10 m=3
